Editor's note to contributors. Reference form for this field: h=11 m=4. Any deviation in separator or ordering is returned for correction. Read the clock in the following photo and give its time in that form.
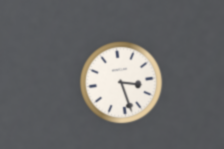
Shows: h=3 m=28
